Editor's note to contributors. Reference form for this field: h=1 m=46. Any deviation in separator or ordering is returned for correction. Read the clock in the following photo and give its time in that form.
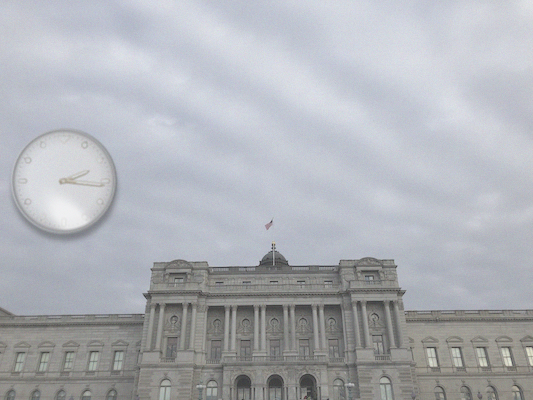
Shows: h=2 m=16
